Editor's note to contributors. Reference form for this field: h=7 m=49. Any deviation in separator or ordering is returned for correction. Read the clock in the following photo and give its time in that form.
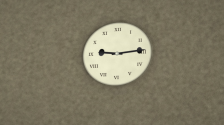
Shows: h=9 m=14
